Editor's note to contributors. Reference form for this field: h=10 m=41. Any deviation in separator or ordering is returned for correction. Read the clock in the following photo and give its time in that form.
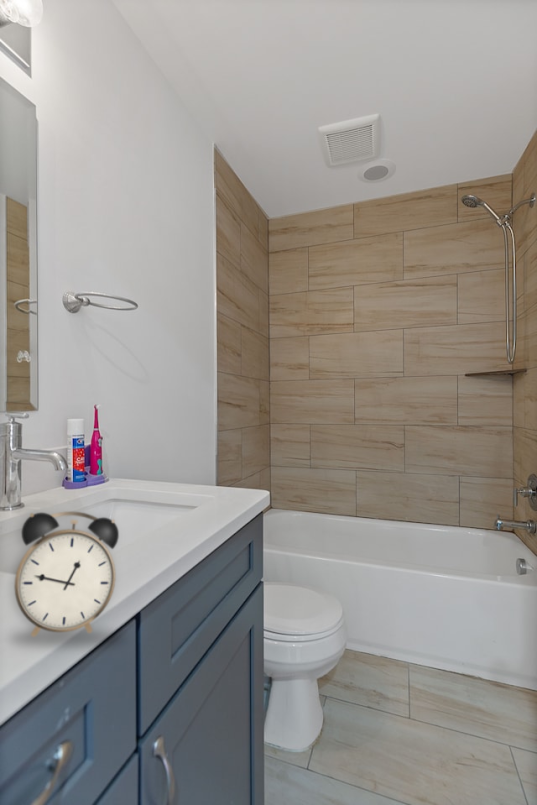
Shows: h=12 m=47
